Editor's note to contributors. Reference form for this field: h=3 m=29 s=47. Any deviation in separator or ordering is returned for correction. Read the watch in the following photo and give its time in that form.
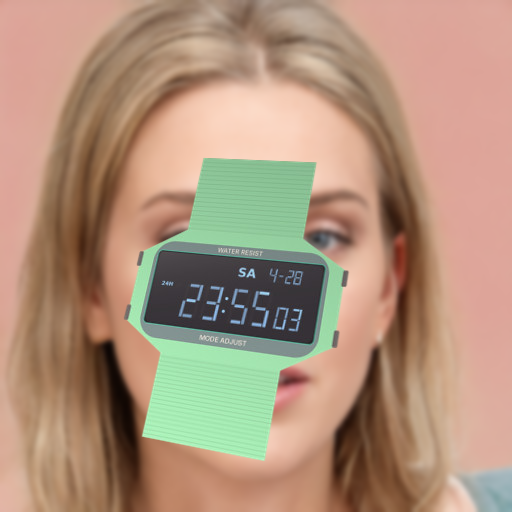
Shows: h=23 m=55 s=3
